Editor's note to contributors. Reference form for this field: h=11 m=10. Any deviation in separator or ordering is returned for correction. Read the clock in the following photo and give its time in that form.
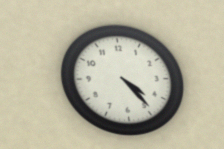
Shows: h=4 m=24
